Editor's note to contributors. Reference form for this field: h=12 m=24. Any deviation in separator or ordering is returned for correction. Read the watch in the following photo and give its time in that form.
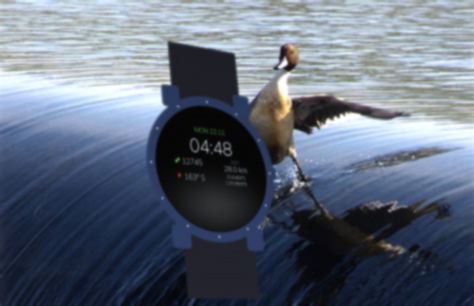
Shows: h=4 m=48
